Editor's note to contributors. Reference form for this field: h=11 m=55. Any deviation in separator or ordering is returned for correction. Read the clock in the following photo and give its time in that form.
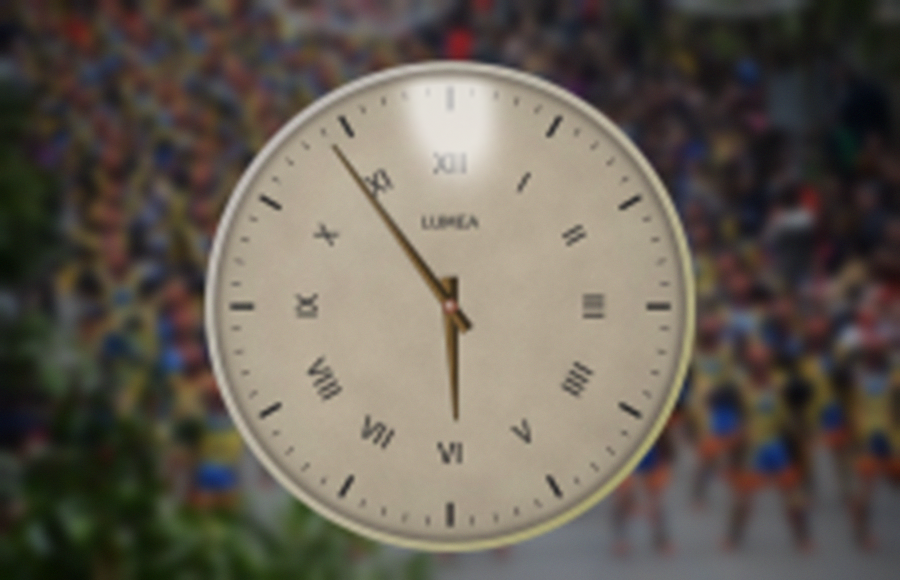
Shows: h=5 m=54
